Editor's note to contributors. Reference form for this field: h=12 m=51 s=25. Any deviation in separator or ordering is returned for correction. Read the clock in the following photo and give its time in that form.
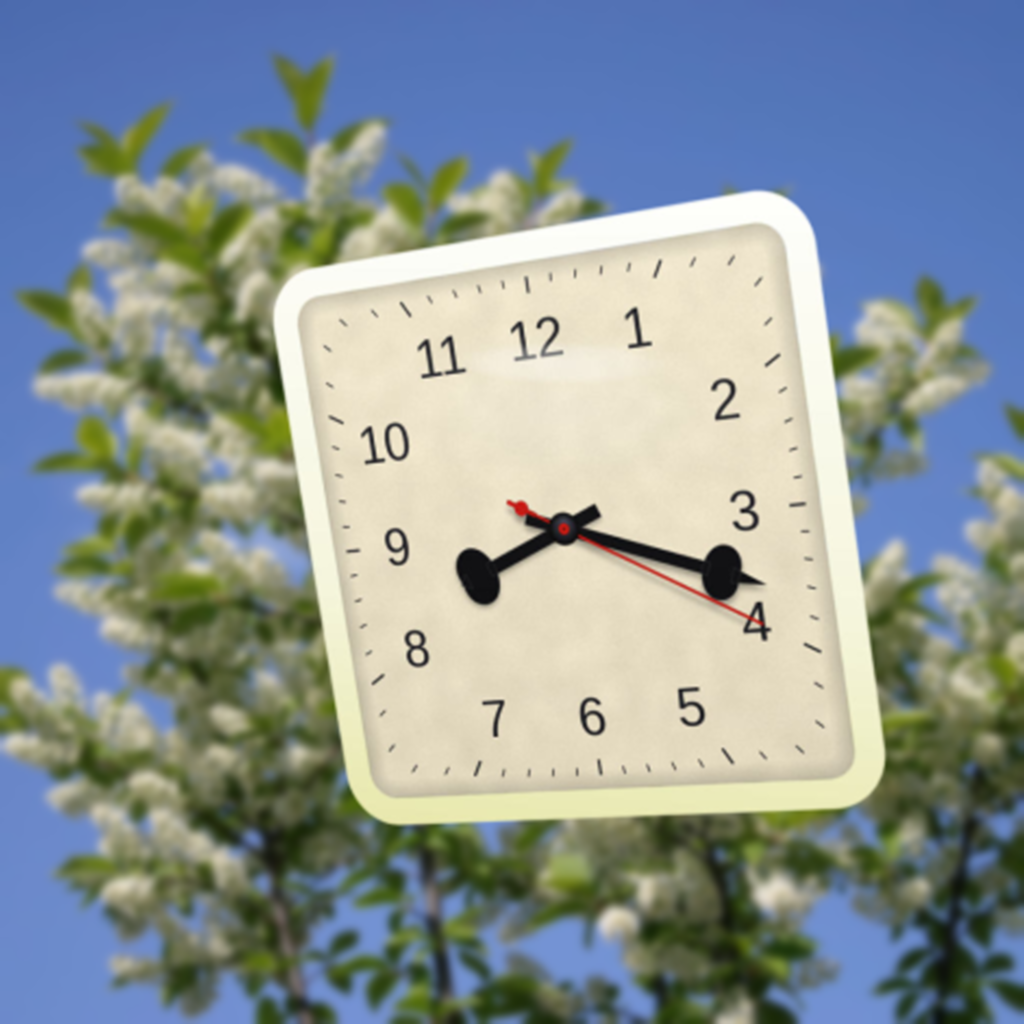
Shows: h=8 m=18 s=20
